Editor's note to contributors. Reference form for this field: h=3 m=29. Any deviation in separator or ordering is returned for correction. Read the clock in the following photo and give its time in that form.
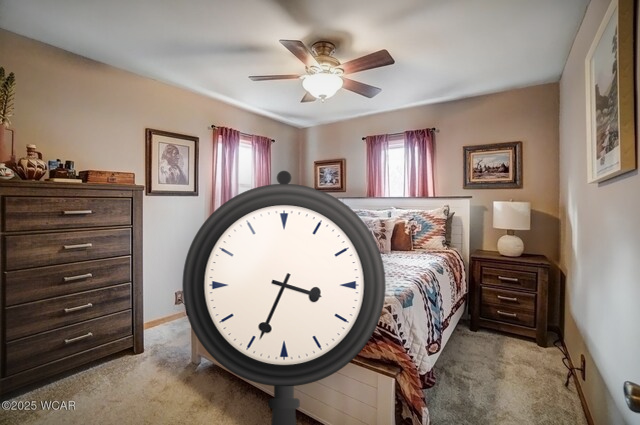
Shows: h=3 m=34
